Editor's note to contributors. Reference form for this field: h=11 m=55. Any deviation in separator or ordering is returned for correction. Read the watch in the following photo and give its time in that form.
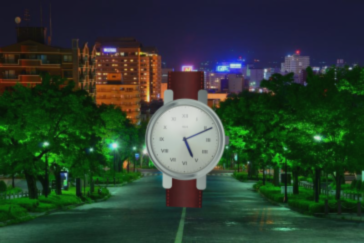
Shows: h=5 m=11
